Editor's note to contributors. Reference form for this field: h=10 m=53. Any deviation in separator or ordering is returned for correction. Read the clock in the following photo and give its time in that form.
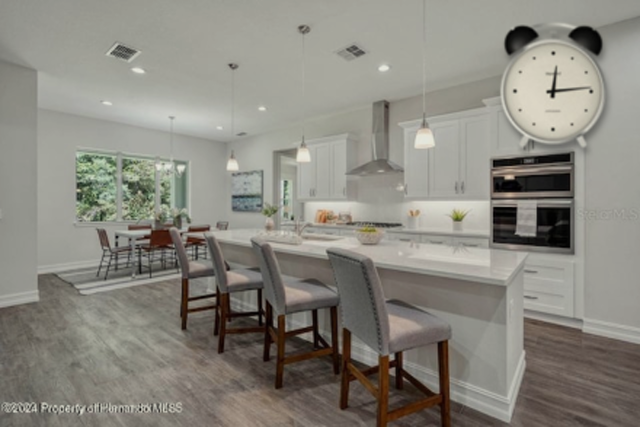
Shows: h=12 m=14
